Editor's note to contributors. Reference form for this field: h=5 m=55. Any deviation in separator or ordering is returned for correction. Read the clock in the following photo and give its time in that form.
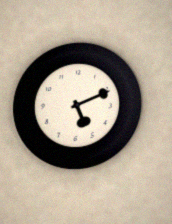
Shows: h=5 m=11
